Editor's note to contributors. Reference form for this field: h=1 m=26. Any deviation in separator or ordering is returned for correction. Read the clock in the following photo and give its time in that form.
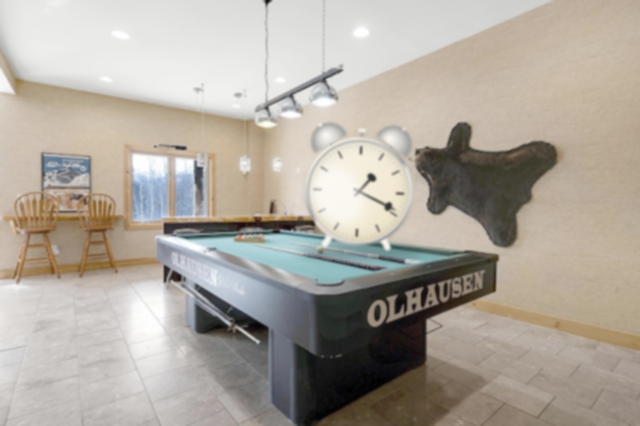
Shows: h=1 m=19
